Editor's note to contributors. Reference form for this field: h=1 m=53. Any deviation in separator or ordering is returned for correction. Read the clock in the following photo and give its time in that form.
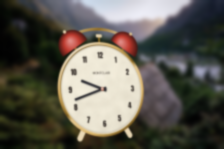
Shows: h=9 m=42
